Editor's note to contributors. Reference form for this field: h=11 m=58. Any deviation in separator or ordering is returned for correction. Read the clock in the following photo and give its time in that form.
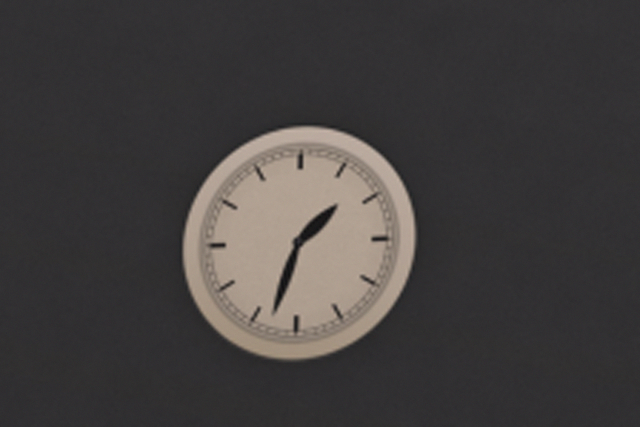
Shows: h=1 m=33
